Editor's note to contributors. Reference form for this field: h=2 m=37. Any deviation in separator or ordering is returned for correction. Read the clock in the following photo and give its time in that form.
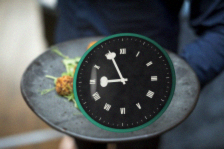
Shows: h=8 m=56
